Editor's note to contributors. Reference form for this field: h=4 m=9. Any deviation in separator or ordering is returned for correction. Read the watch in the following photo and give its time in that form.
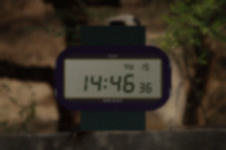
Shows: h=14 m=46
